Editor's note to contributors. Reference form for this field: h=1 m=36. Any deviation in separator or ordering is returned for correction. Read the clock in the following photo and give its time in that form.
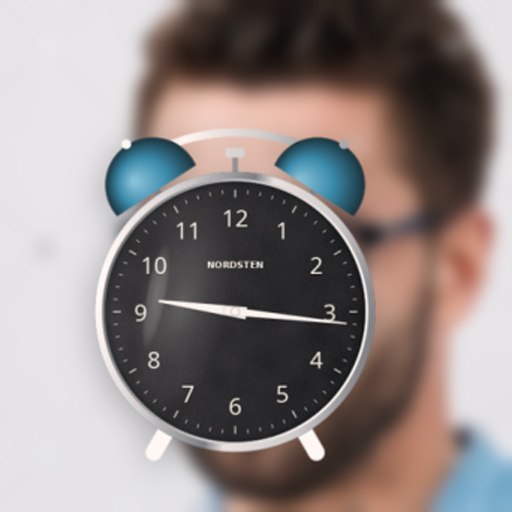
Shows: h=9 m=16
